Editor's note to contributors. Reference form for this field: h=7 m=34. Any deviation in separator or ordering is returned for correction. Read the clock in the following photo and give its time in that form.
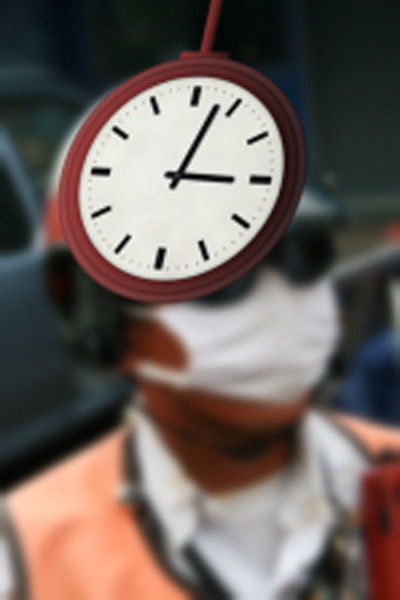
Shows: h=3 m=3
